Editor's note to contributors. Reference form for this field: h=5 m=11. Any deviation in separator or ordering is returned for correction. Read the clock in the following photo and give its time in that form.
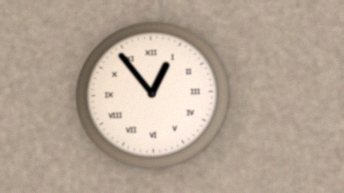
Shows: h=12 m=54
